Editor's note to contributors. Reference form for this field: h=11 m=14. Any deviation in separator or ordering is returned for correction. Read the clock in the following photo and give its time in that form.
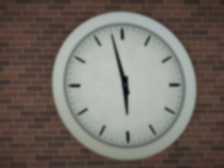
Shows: h=5 m=58
